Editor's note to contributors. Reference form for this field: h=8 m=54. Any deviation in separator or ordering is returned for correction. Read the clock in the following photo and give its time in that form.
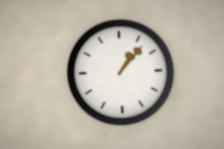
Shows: h=1 m=7
